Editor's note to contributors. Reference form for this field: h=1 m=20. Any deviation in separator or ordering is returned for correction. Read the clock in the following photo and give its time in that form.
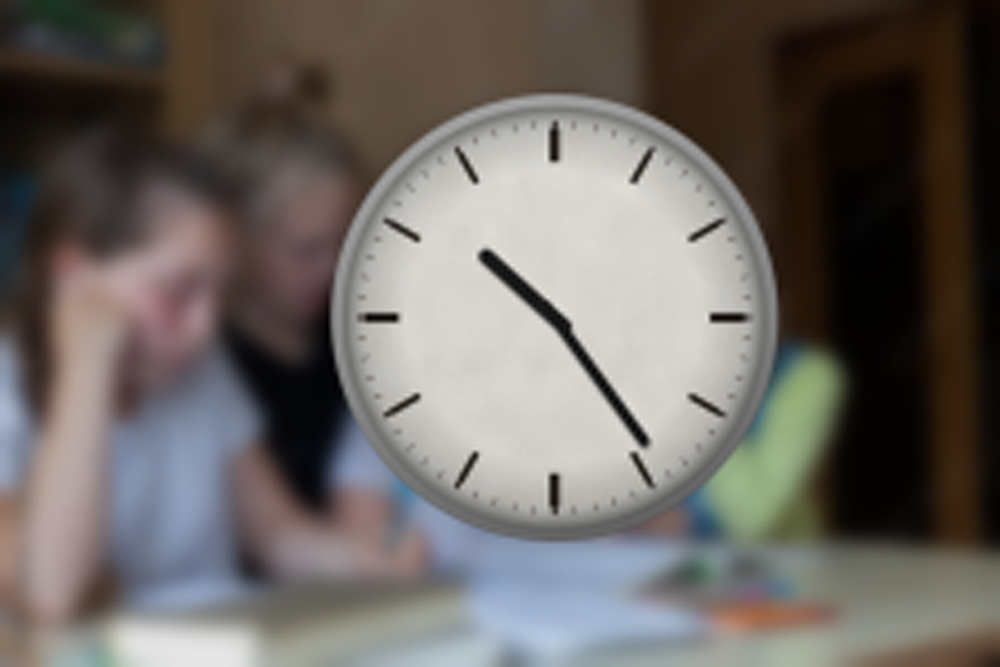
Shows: h=10 m=24
